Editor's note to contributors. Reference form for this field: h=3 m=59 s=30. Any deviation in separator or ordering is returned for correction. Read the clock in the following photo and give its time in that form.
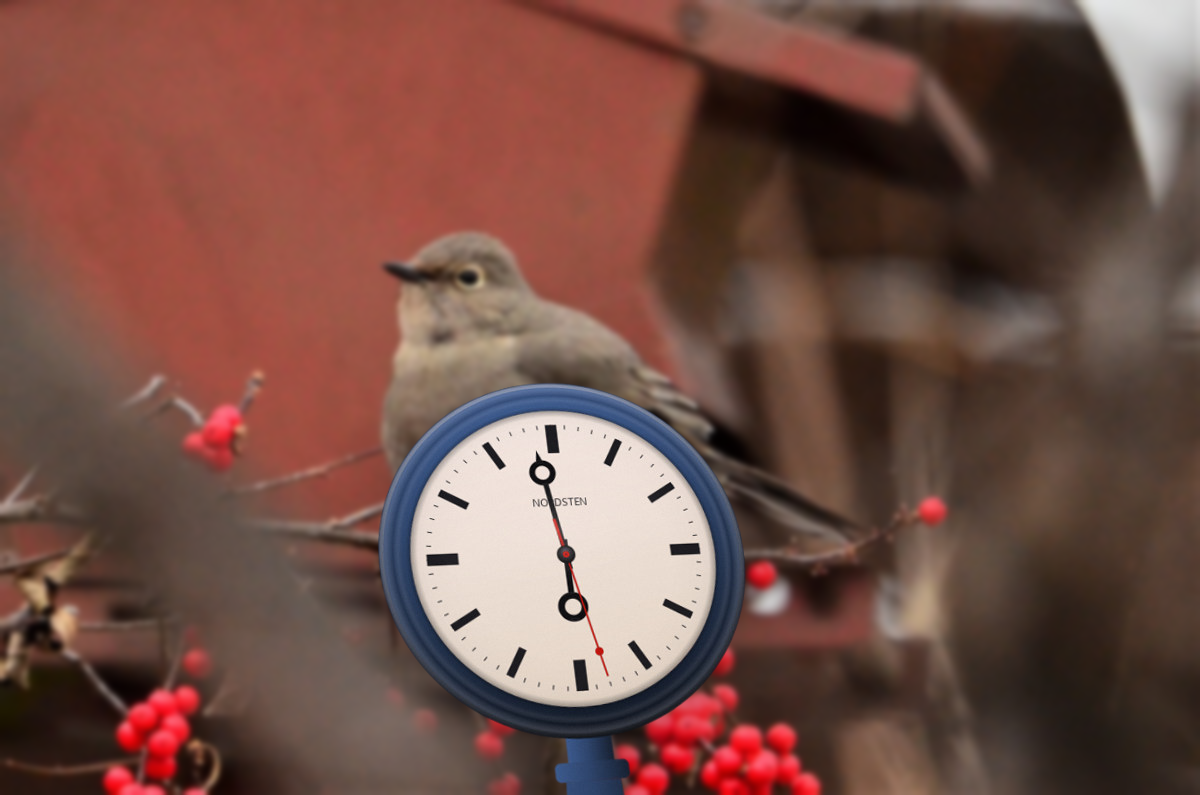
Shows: h=5 m=58 s=28
